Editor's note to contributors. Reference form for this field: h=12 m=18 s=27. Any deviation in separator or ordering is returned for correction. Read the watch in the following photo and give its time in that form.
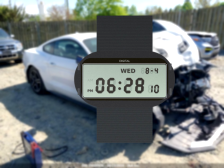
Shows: h=6 m=28 s=10
